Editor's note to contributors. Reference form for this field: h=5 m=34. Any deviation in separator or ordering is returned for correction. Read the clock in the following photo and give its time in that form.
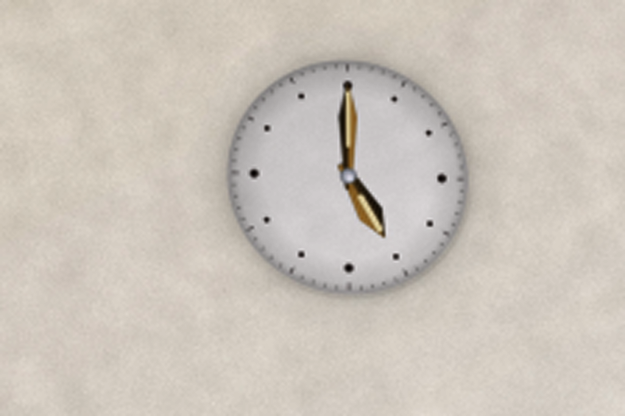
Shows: h=5 m=0
